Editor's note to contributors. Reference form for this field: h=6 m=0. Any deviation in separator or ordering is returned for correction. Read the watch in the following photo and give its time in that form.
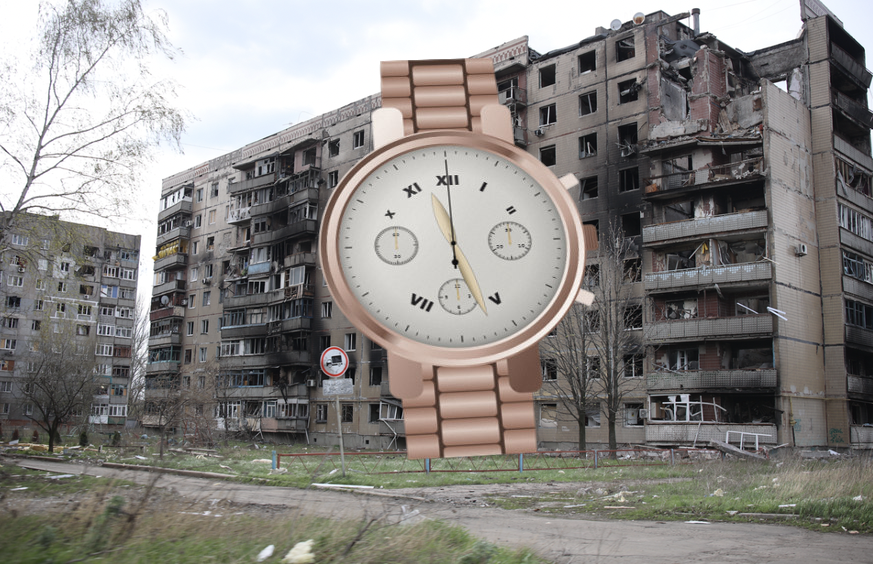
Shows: h=11 m=27
